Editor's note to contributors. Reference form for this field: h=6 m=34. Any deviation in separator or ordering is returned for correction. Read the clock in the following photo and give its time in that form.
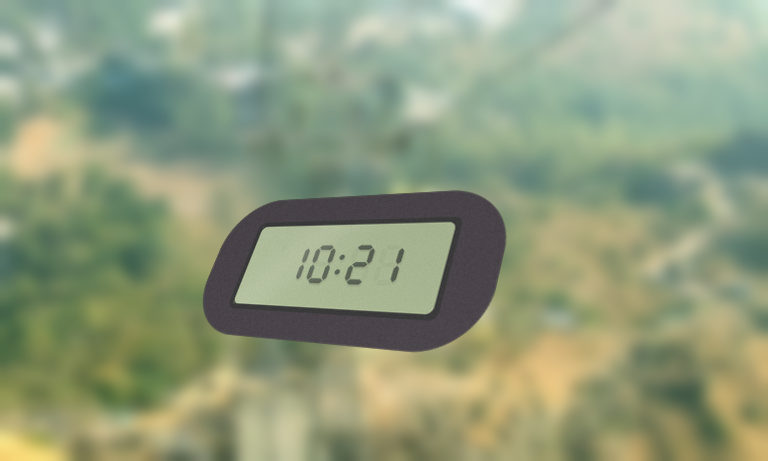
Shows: h=10 m=21
